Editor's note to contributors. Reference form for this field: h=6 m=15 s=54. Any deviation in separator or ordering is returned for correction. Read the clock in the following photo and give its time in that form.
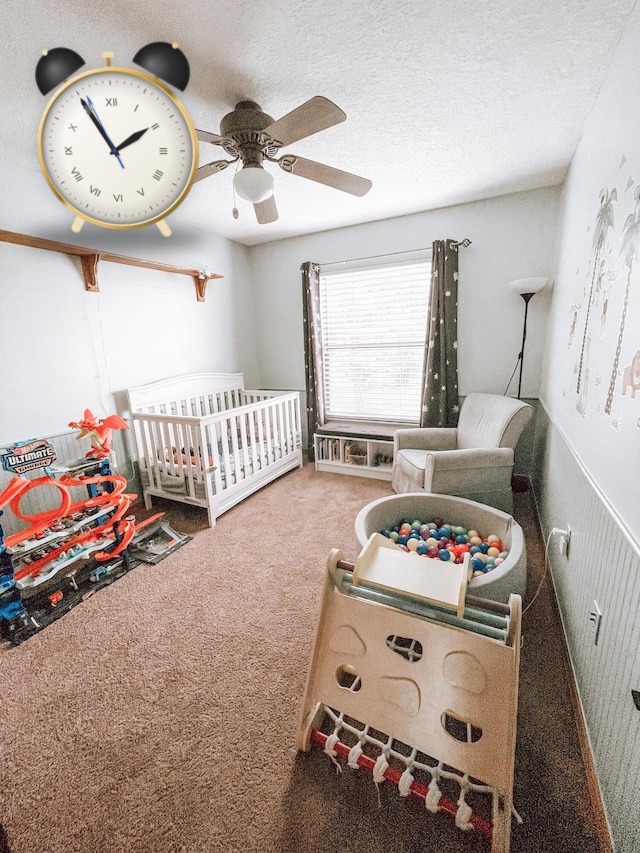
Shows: h=1 m=54 s=56
